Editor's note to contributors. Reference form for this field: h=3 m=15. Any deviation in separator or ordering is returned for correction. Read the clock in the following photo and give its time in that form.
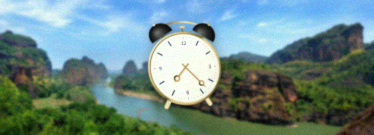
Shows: h=7 m=23
